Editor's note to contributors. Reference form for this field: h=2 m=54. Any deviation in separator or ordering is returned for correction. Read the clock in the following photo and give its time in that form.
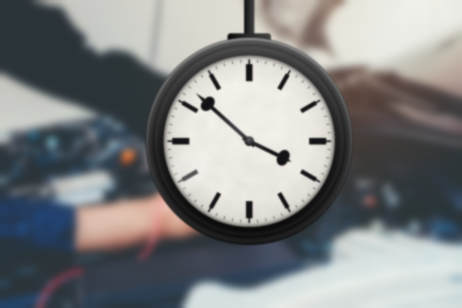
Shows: h=3 m=52
